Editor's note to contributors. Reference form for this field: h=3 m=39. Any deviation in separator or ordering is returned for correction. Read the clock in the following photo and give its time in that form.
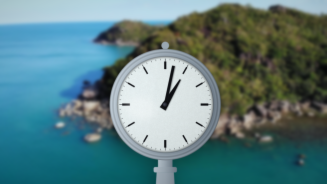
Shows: h=1 m=2
